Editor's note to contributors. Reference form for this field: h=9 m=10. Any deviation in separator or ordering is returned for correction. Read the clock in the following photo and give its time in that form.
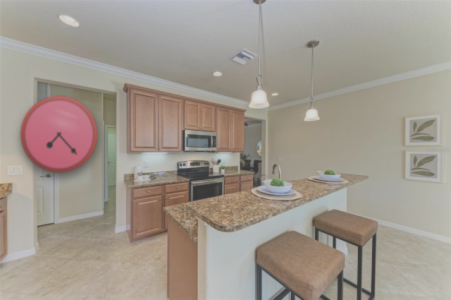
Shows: h=7 m=23
